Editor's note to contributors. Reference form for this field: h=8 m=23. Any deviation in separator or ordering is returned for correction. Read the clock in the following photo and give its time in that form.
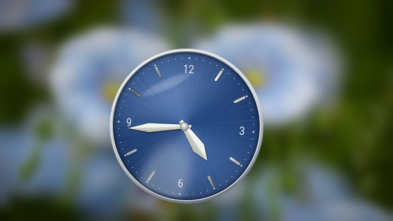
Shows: h=4 m=44
